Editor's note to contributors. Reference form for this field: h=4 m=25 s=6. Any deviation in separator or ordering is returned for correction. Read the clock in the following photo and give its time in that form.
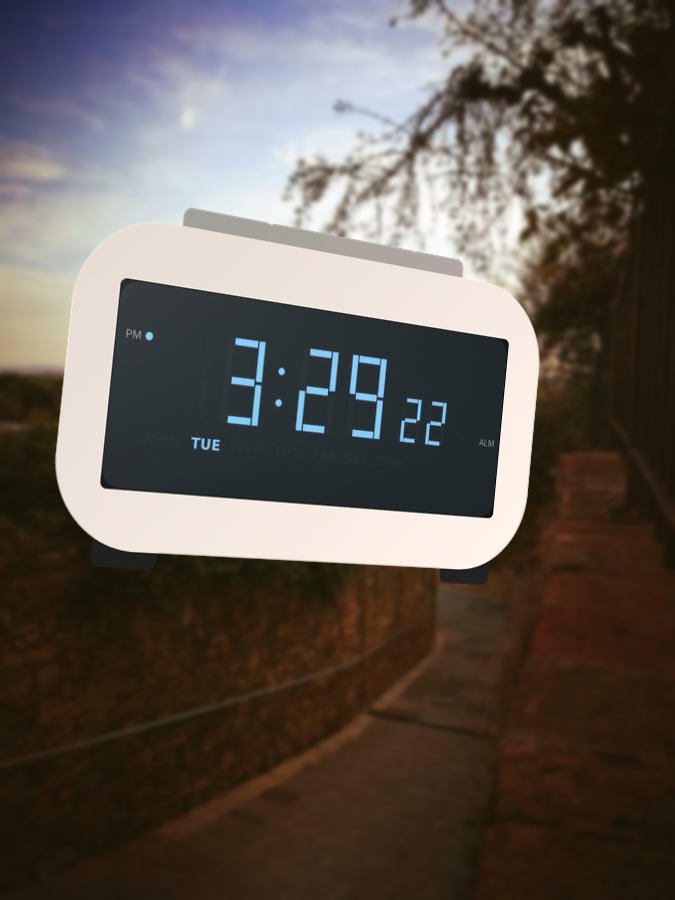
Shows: h=3 m=29 s=22
